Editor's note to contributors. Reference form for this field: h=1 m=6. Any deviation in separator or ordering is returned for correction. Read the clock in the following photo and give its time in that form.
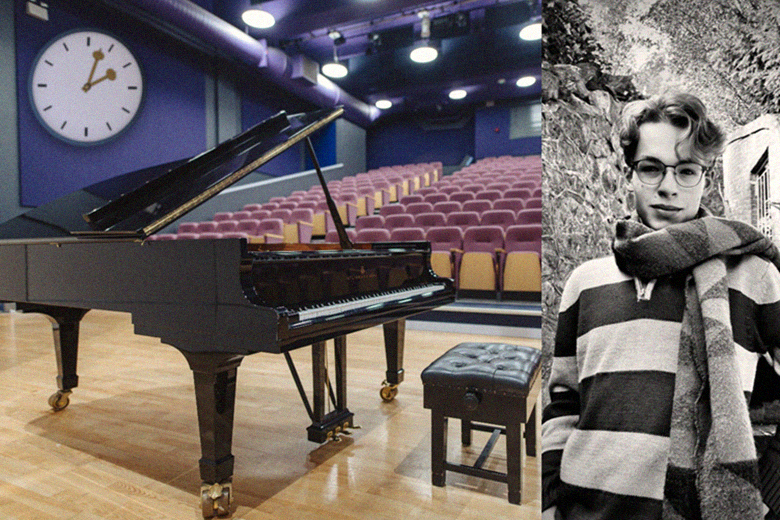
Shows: h=2 m=3
